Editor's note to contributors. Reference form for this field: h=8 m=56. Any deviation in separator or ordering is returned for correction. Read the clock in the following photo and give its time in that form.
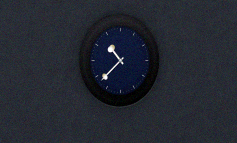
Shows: h=10 m=38
